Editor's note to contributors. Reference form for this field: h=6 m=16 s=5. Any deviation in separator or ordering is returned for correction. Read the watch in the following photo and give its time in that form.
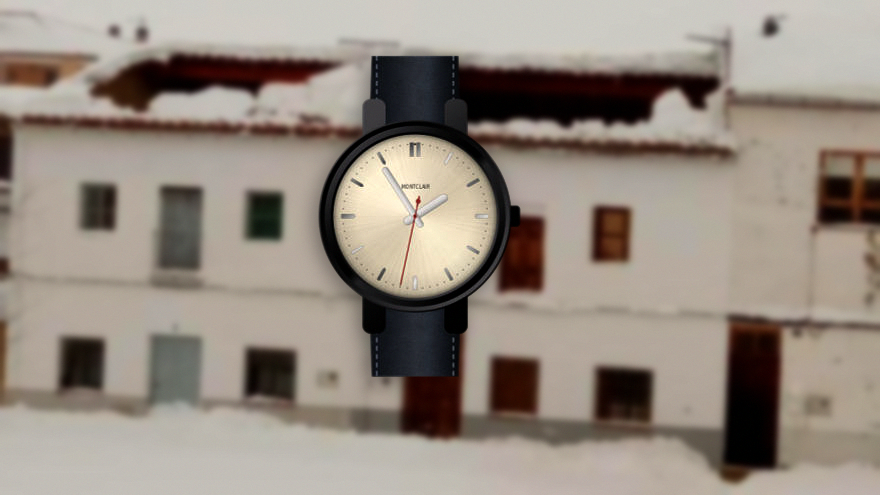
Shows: h=1 m=54 s=32
